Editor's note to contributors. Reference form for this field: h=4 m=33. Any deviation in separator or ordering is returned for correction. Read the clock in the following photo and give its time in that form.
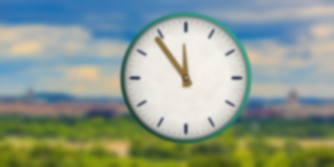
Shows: h=11 m=54
